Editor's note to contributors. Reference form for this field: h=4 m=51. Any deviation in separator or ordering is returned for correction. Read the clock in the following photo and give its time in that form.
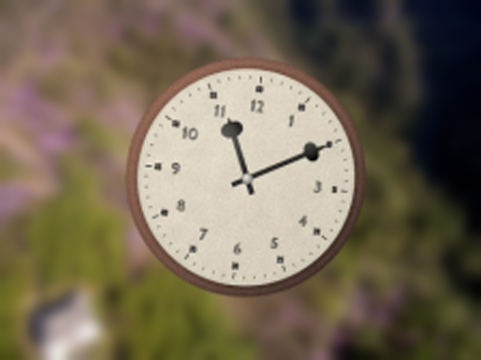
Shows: h=11 m=10
